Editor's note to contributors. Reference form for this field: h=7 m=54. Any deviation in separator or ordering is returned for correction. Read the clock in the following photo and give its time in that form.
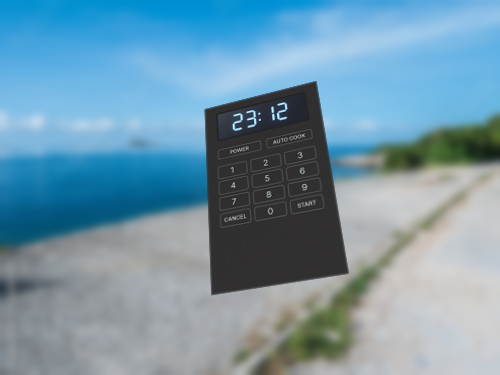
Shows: h=23 m=12
